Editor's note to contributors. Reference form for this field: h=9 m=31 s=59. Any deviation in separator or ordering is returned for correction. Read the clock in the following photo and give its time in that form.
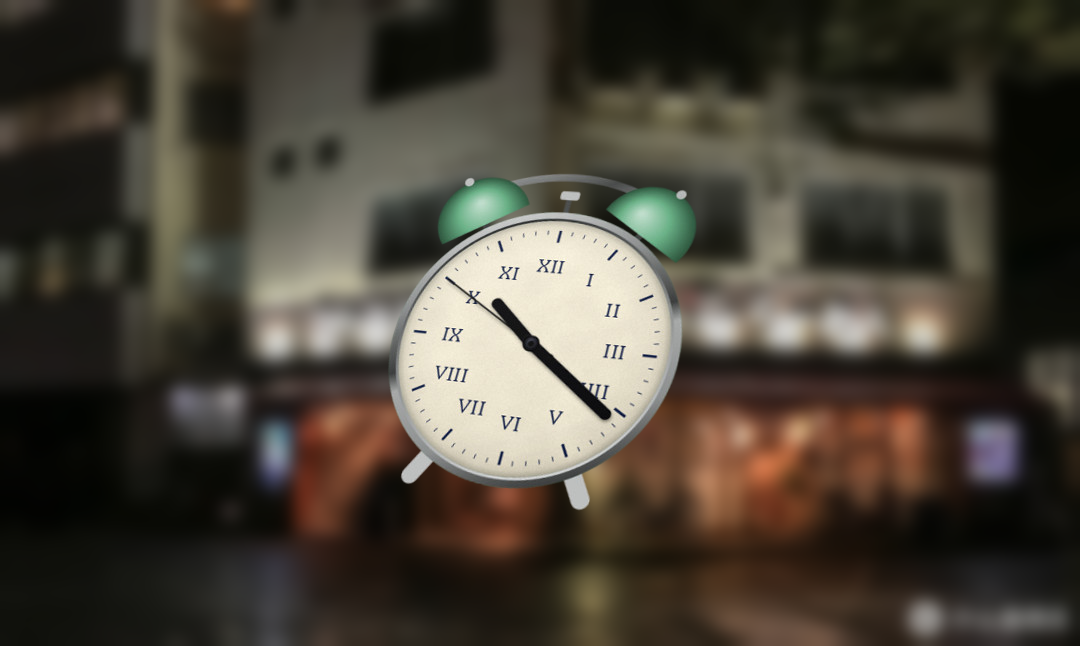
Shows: h=10 m=20 s=50
